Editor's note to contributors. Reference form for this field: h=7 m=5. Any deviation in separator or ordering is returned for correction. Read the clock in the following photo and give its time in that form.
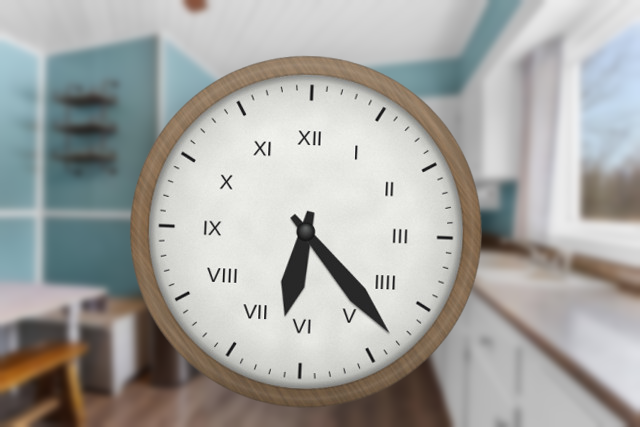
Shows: h=6 m=23
